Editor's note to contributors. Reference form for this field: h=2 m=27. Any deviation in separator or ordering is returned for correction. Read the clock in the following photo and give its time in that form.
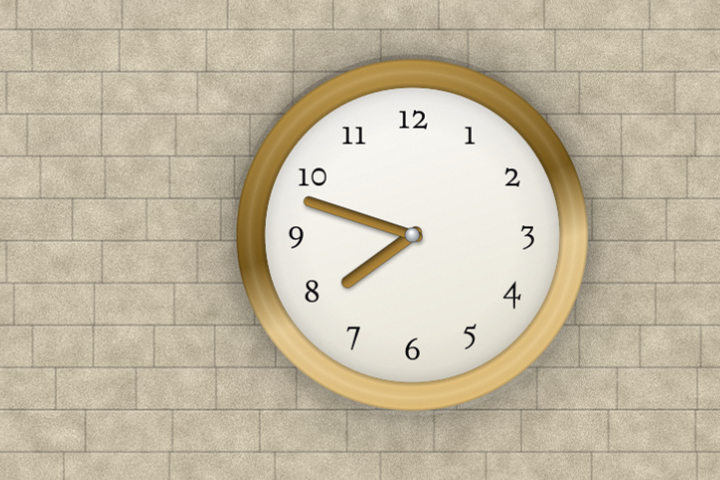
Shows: h=7 m=48
